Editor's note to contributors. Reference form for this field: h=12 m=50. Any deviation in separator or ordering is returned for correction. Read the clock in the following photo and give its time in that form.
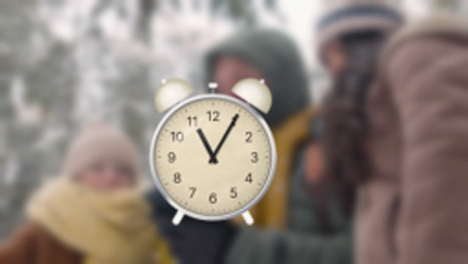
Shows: h=11 m=5
